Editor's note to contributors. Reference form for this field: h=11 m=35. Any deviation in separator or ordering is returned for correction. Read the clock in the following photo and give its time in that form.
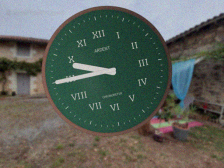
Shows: h=9 m=45
